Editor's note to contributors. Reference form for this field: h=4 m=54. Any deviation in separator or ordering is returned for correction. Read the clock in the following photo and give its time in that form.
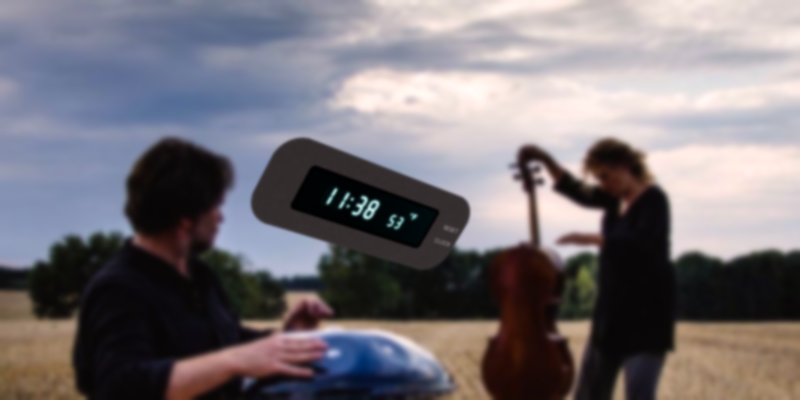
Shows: h=11 m=38
